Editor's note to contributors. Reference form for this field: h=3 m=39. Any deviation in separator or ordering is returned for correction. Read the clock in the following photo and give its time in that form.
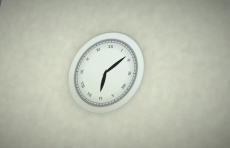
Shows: h=6 m=8
